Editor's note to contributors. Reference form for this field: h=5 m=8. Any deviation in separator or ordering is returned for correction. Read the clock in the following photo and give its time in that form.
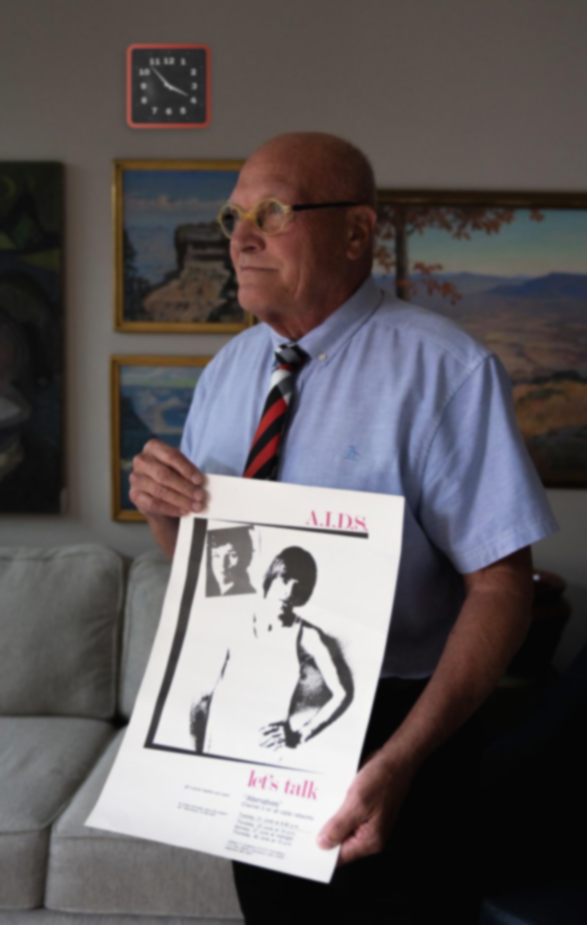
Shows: h=3 m=53
